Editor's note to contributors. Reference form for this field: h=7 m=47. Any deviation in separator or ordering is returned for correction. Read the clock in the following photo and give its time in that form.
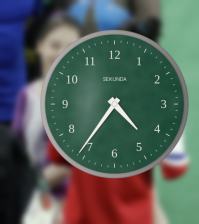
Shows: h=4 m=36
